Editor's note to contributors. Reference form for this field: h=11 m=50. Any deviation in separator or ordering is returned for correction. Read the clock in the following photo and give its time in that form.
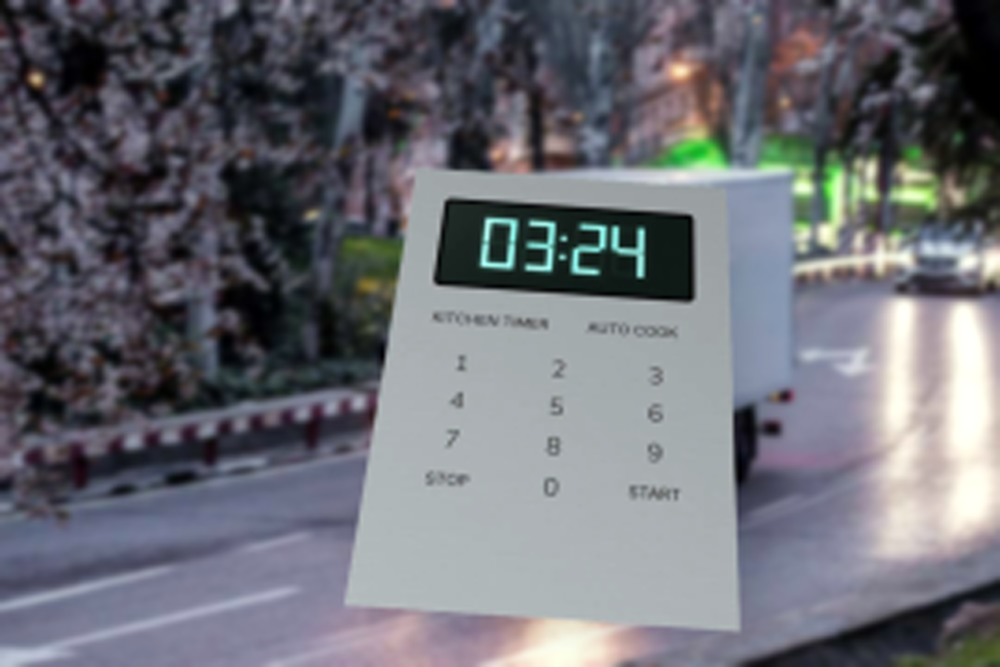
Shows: h=3 m=24
